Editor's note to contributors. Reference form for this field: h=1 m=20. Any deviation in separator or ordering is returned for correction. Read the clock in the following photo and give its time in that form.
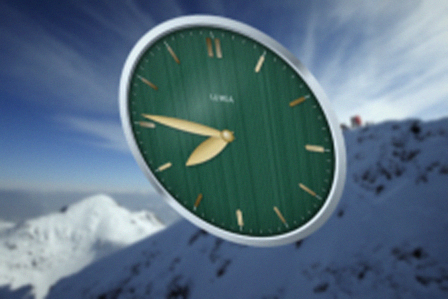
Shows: h=7 m=46
